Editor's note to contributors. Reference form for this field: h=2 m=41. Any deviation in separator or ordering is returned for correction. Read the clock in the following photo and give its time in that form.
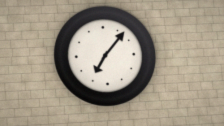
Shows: h=7 m=7
